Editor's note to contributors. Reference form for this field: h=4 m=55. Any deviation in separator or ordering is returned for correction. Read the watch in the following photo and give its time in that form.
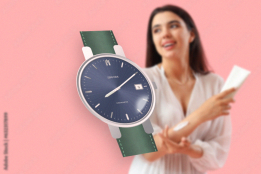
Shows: h=8 m=10
